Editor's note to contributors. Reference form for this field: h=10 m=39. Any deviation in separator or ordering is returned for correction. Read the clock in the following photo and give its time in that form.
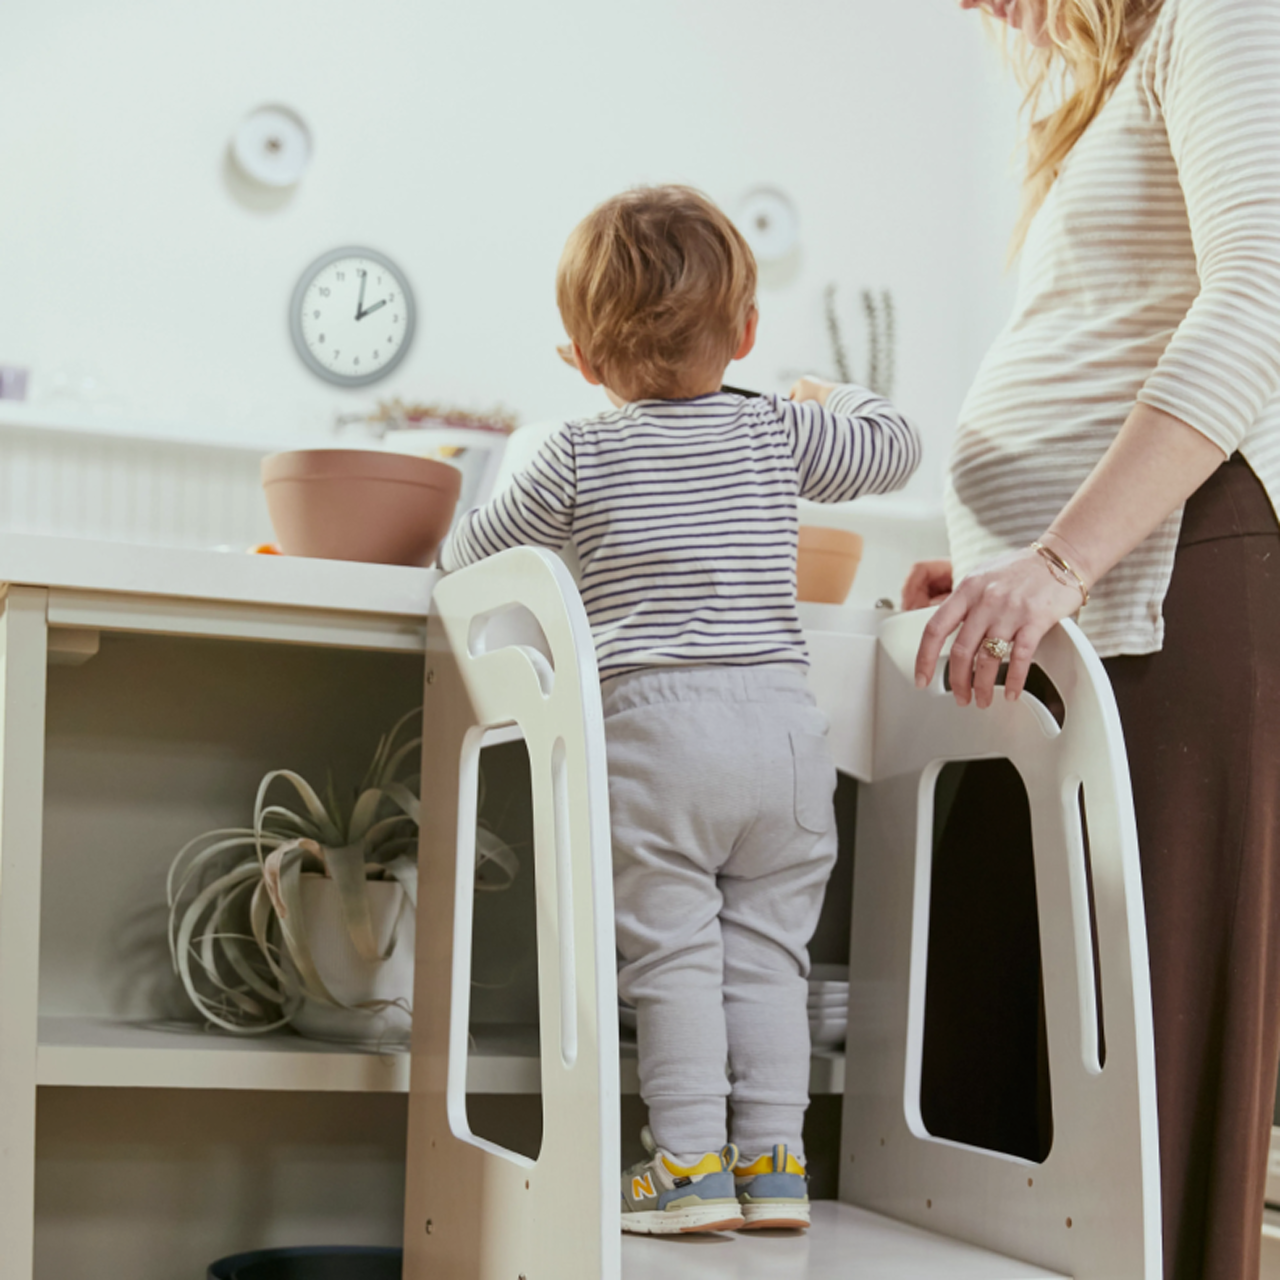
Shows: h=2 m=1
